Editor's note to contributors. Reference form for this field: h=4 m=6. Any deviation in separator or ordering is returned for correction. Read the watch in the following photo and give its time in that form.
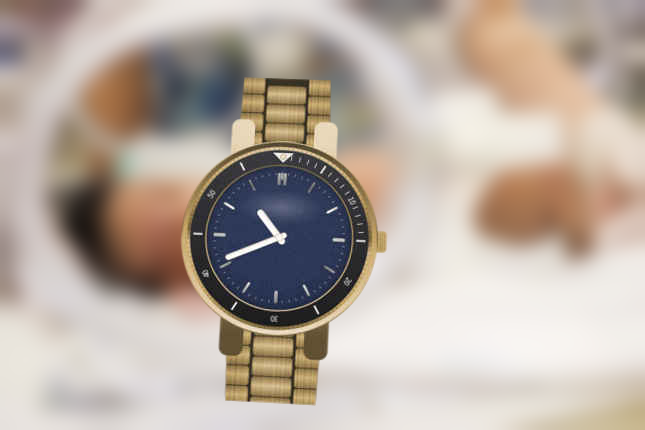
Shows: h=10 m=41
